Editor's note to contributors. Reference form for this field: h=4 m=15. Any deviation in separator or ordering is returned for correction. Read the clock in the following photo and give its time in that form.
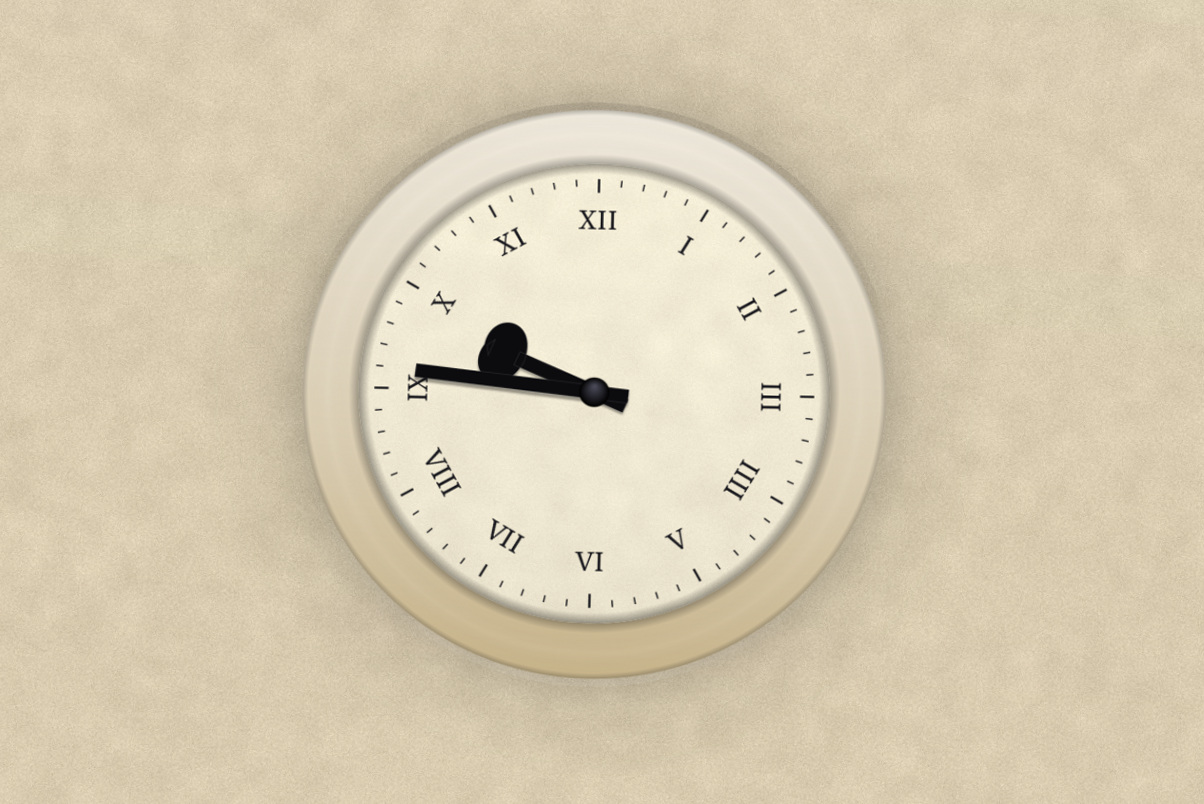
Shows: h=9 m=46
